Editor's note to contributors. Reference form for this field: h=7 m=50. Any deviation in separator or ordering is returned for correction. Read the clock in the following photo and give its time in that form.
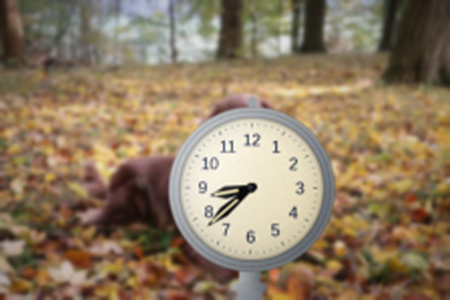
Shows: h=8 m=38
